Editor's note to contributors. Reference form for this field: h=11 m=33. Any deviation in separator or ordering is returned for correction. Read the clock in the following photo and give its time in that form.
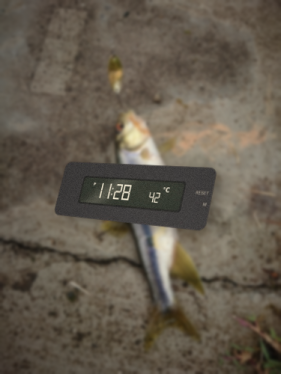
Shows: h=11 m=28
